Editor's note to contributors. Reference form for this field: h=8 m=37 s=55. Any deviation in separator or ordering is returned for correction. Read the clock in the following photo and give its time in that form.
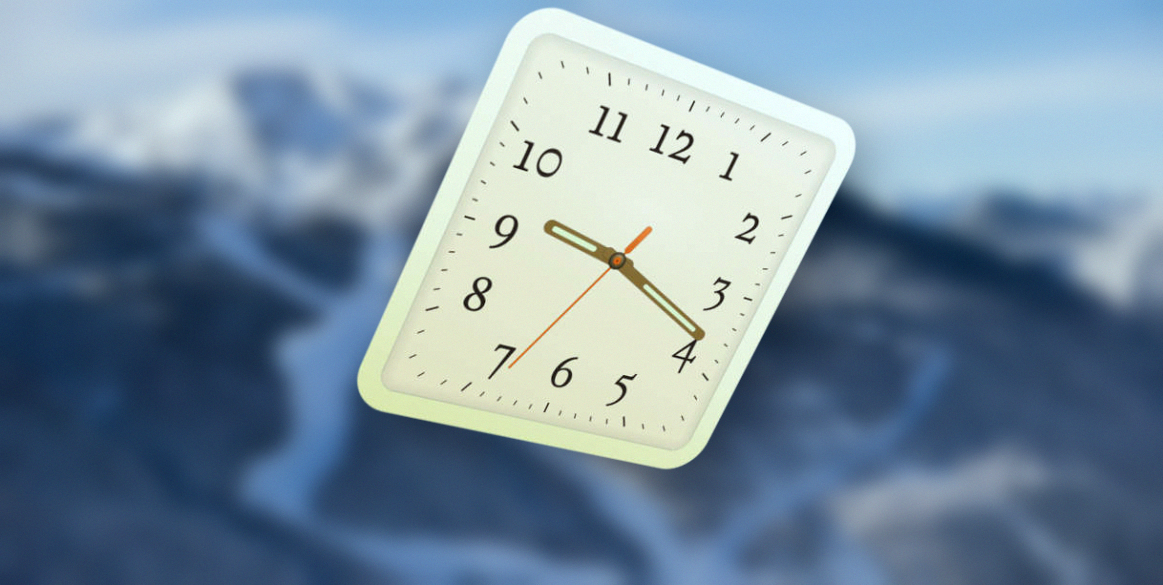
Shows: h=9 m=18 s=34
